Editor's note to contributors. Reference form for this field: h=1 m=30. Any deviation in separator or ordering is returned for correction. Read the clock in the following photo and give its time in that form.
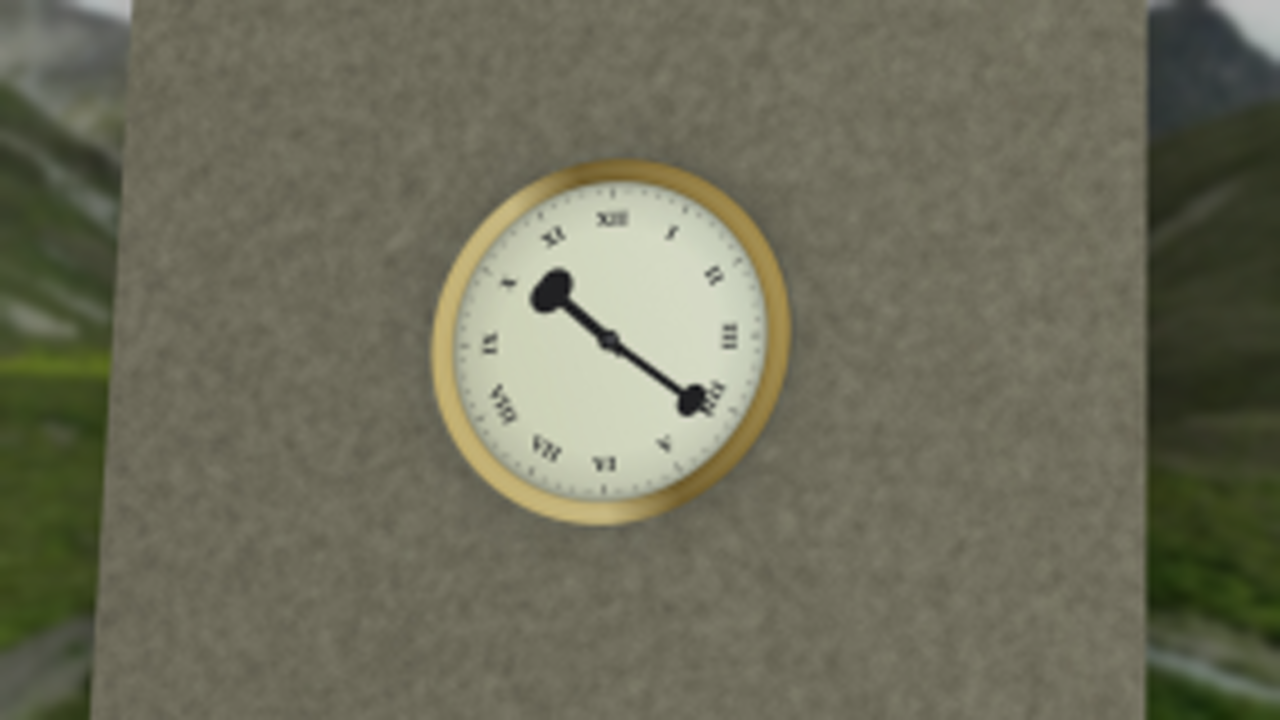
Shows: h=10 m=21
